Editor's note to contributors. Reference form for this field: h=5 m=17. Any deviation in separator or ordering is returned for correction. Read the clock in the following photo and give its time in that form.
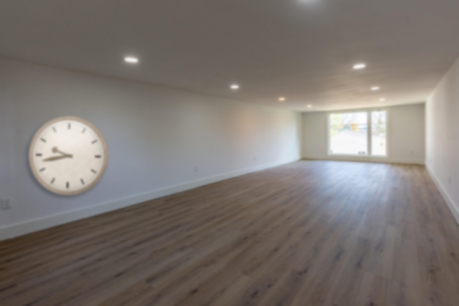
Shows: h=9 m=43
